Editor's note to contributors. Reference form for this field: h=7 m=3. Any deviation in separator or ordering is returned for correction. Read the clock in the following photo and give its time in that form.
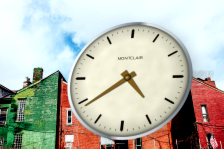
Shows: h=4 m=39
